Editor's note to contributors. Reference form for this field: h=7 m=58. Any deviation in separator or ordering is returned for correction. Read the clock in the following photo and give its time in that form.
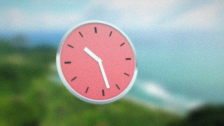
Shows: h=10 m=28
